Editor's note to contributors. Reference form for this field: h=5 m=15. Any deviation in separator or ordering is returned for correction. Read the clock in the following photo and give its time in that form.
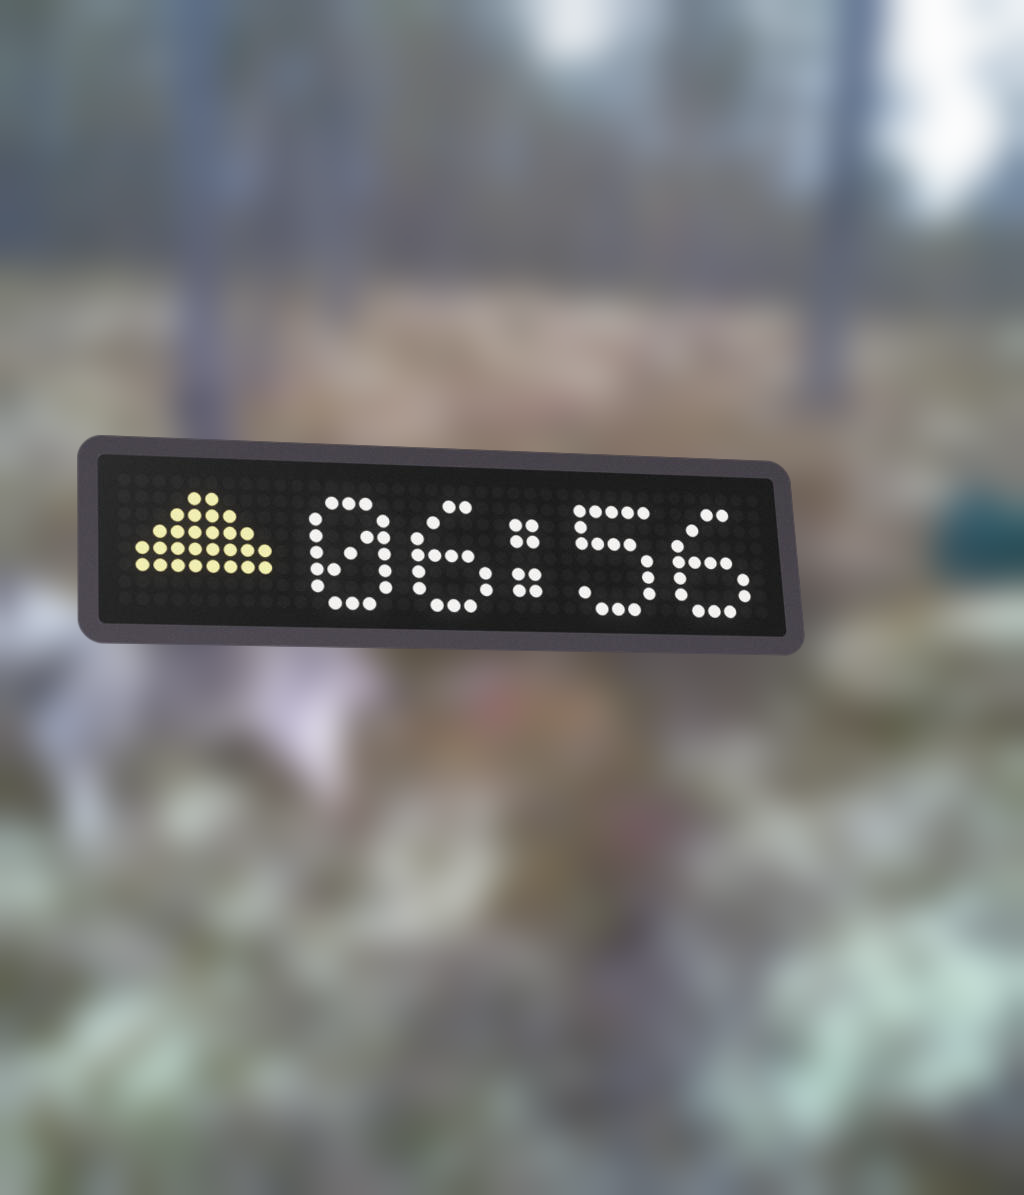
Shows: h=6 m=56
